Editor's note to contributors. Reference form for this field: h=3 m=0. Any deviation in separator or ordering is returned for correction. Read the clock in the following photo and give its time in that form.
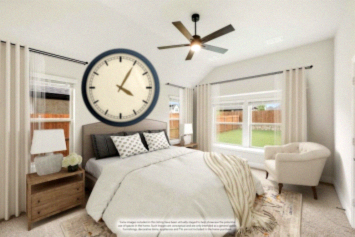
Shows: h=4 m=5
